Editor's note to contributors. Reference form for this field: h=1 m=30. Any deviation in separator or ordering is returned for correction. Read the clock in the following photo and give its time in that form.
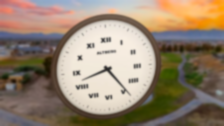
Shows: h=8 m=24
